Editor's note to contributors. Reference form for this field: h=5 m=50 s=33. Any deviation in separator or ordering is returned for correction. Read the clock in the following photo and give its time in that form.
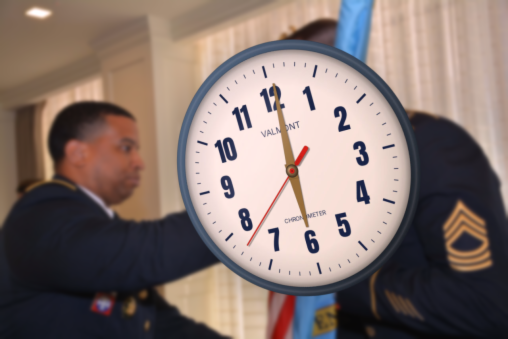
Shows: h=6 m=0 s=38
